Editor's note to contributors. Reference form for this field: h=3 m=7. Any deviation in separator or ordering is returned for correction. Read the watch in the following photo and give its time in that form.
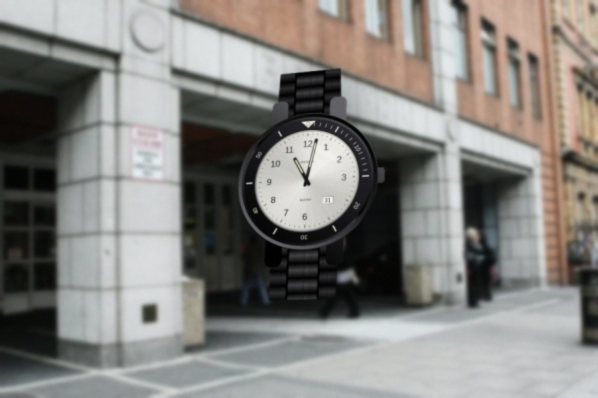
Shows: h=11 m=2
